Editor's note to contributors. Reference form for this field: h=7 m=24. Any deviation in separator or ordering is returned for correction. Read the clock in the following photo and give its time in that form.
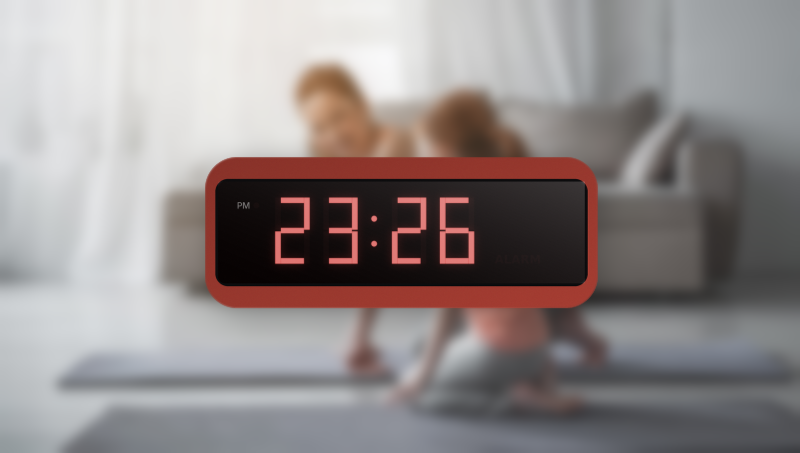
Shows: h=23 m=26
